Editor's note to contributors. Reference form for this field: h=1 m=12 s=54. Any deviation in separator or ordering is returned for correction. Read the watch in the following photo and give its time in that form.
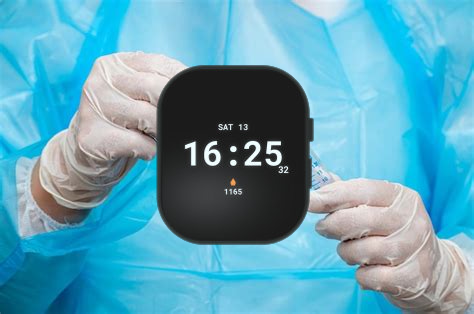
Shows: h=16 m=25 s=32
